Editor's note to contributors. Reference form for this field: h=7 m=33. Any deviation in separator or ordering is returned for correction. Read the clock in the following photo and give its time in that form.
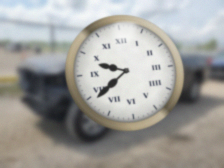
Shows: h=9 m=39
